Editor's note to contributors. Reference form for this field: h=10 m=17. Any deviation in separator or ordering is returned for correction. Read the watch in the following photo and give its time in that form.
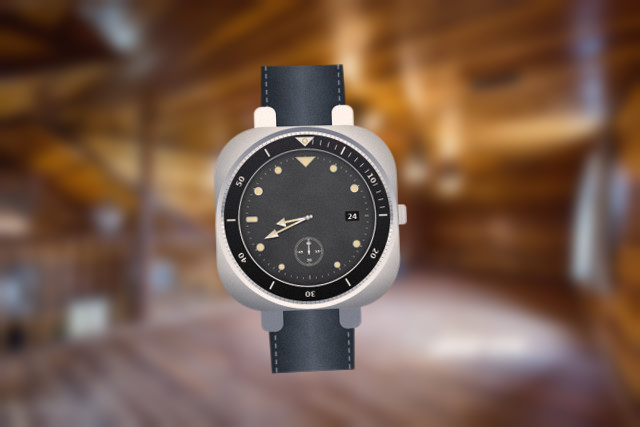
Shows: h=8 m=41
